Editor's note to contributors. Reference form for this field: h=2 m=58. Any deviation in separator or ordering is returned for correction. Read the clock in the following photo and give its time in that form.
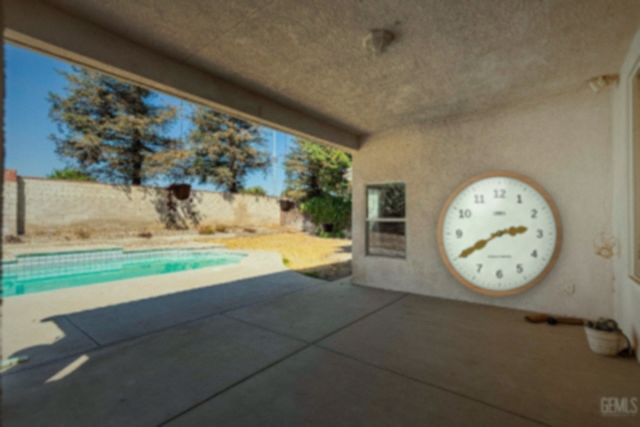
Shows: h=2 m=40
